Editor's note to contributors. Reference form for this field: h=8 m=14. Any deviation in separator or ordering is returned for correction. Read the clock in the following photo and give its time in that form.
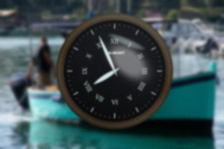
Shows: h=7 m=56
